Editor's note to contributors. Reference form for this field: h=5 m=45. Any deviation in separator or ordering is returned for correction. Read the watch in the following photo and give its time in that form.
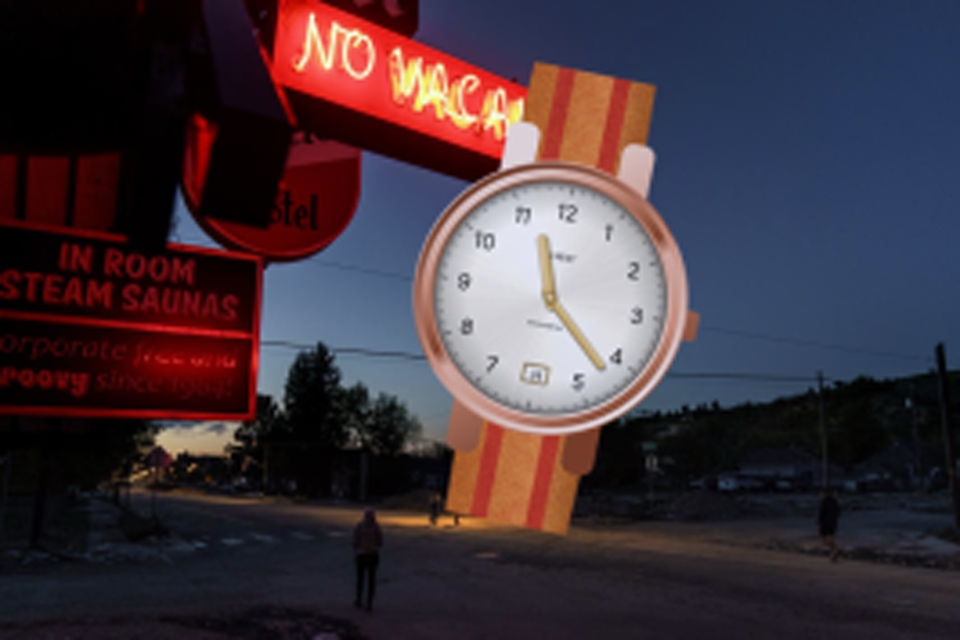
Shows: h=11 m=22
